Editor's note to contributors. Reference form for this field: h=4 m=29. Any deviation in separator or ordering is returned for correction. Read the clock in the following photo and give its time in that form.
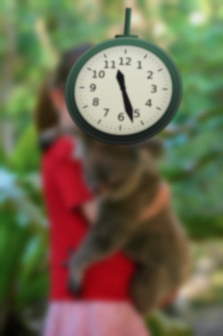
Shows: h=11 m=27
